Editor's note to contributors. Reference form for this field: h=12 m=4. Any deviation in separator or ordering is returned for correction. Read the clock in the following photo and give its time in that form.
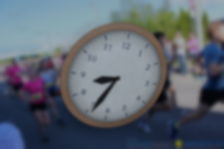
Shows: h=8 m=34
